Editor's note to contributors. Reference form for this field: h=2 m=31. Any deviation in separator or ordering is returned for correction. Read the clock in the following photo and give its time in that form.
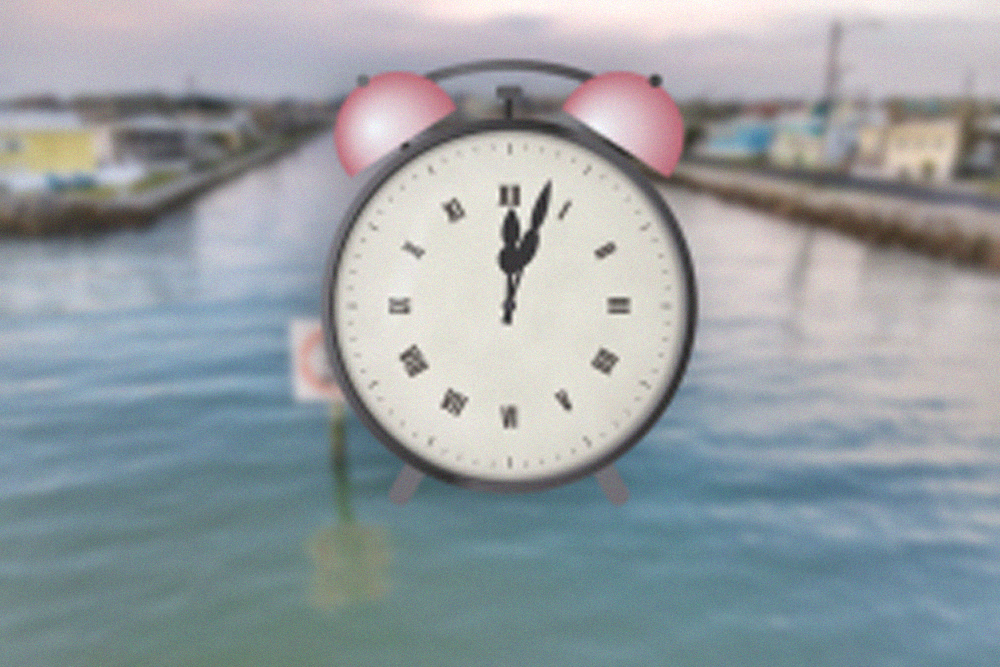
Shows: h=12 m=3
